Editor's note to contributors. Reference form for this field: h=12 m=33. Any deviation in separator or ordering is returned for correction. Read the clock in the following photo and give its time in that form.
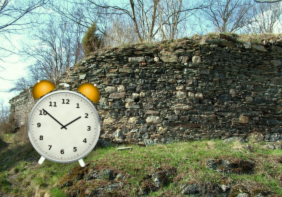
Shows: h=1 m=51
